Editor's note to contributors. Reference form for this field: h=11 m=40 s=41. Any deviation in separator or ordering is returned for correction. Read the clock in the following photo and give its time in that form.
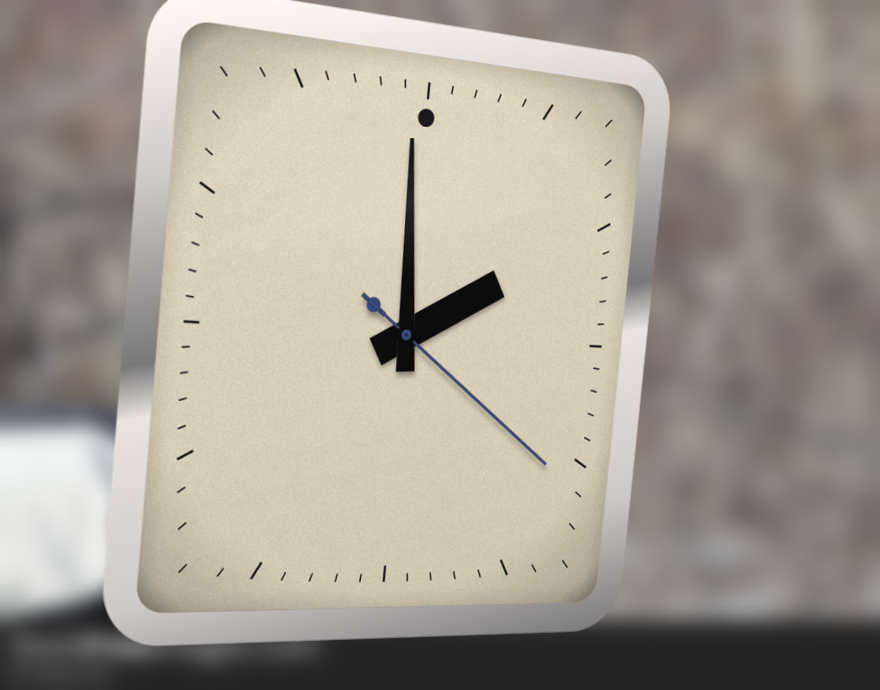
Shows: h=1 m=59 s=21
